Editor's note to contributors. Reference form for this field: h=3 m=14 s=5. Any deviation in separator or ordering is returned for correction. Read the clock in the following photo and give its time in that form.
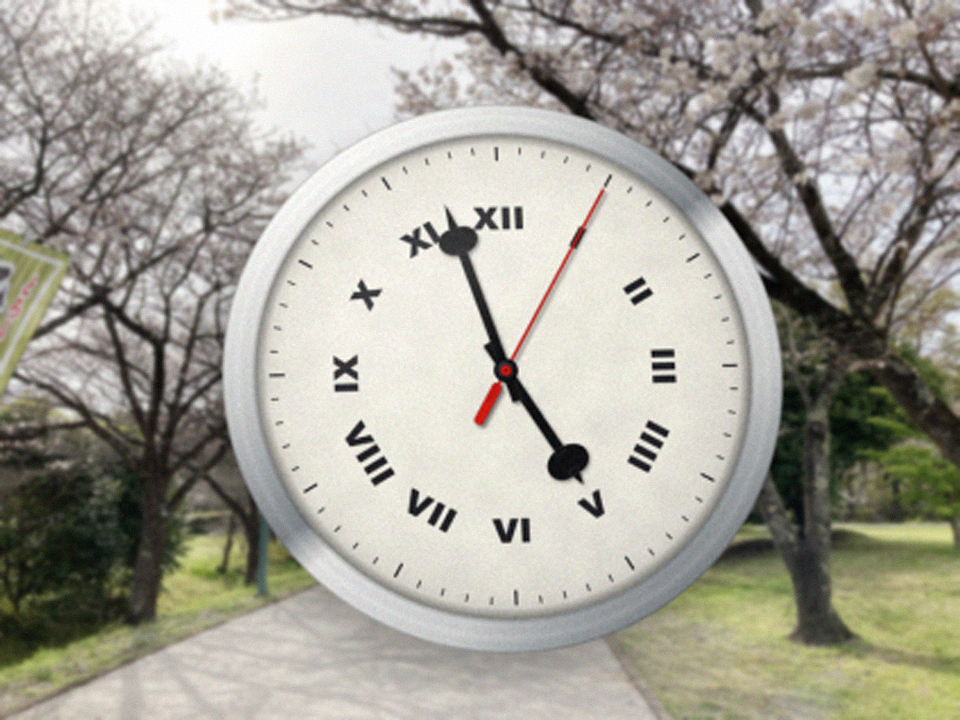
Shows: h=4 m=57 s=5
